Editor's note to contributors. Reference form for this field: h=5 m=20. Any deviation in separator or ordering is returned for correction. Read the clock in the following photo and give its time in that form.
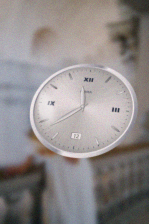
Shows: h=11 m=38
